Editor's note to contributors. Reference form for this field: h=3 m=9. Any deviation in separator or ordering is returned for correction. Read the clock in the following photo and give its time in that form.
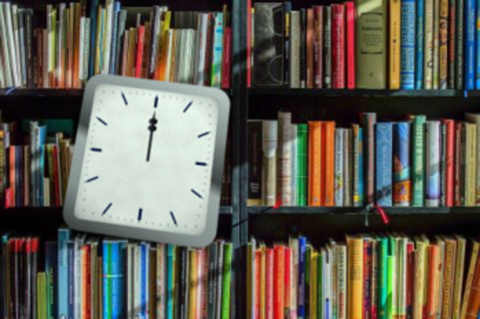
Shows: h=12 m=0
